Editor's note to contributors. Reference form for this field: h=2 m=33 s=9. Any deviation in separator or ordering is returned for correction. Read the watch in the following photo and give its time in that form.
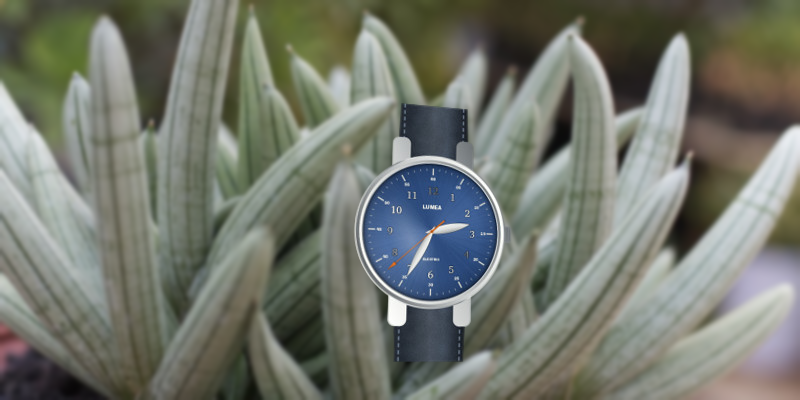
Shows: h=2 m=34 s=38
